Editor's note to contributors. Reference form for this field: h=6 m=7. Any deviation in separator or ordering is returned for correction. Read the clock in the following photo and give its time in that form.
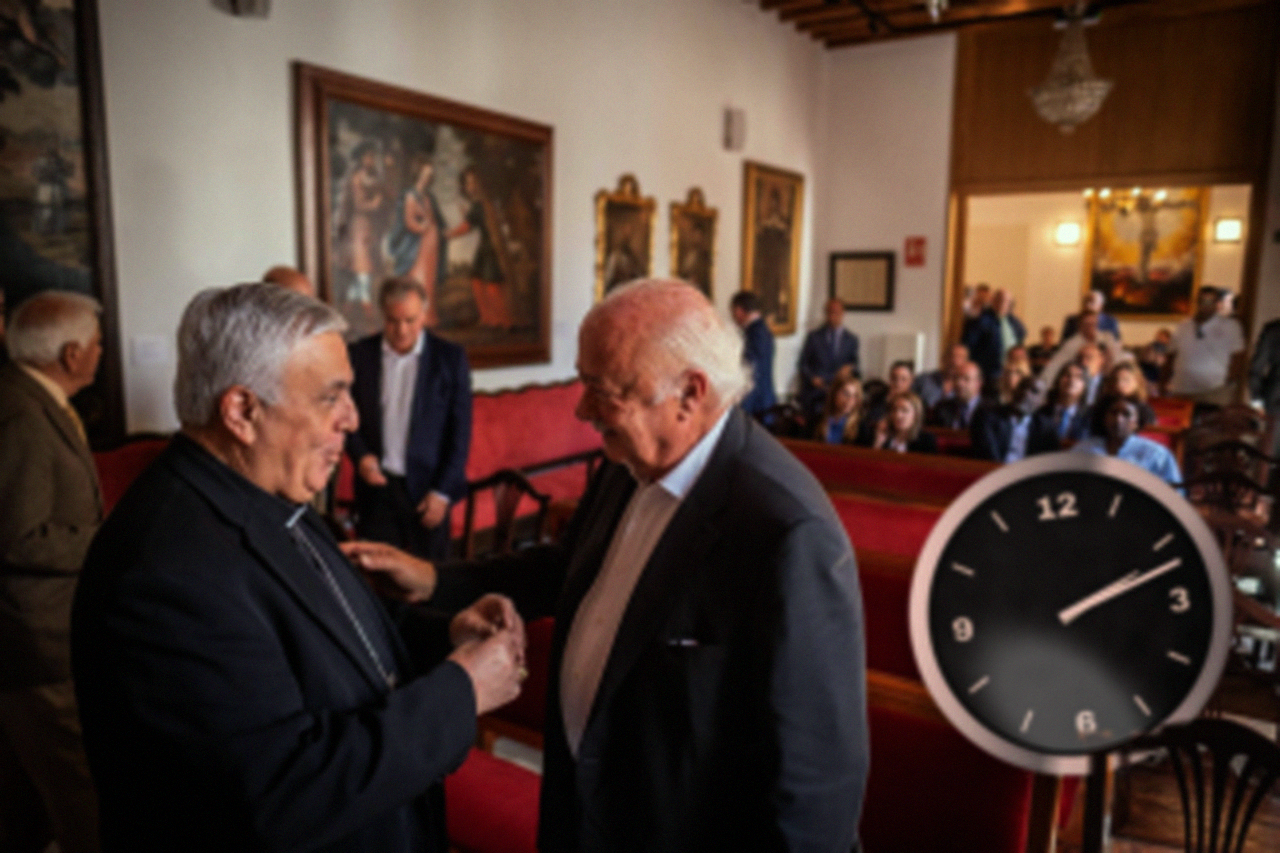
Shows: h=2 m=12
